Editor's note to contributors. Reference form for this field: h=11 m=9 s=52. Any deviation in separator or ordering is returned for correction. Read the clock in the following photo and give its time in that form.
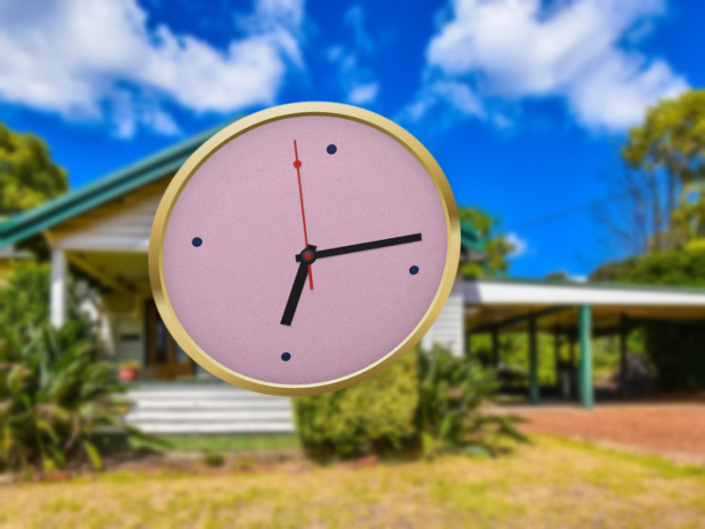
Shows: h=6 m=11 s=57
